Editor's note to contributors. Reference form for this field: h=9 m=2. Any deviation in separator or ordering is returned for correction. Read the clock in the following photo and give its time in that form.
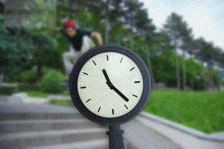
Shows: h=11 m=23
